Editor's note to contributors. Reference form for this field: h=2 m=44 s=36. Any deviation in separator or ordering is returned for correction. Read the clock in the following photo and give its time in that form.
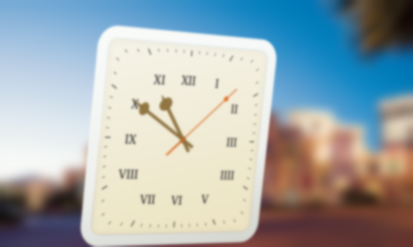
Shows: h=10 m=50 s=8
